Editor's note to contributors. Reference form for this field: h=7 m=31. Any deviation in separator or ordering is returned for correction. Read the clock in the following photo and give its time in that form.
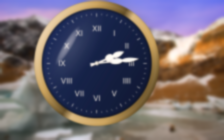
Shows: h=2 m=14
